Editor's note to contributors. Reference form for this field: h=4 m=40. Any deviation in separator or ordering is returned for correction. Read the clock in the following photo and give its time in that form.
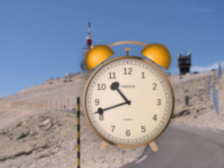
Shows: h=10 m=42
